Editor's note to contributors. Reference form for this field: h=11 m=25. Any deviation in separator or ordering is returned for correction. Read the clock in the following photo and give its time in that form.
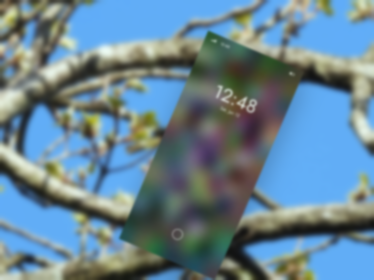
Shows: h=12 m=48
